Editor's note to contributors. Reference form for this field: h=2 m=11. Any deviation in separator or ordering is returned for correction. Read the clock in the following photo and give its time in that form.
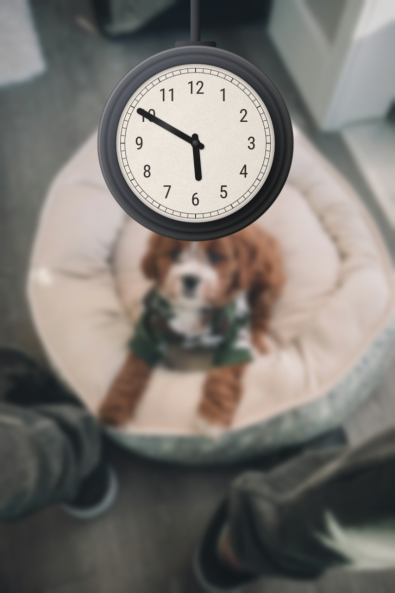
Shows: h=5 m=50
